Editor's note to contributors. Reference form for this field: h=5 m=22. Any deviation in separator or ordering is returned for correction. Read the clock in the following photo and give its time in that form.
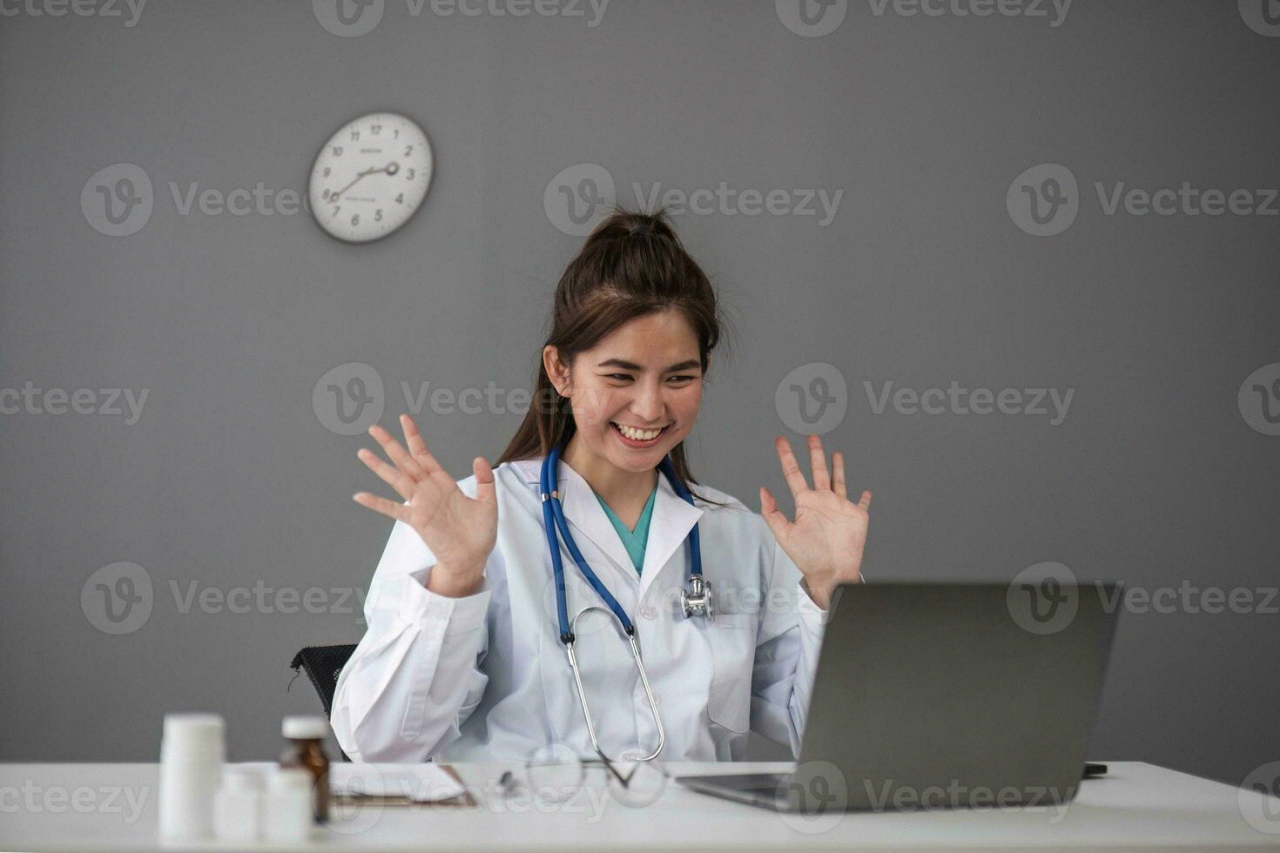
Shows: h=2 m=38
